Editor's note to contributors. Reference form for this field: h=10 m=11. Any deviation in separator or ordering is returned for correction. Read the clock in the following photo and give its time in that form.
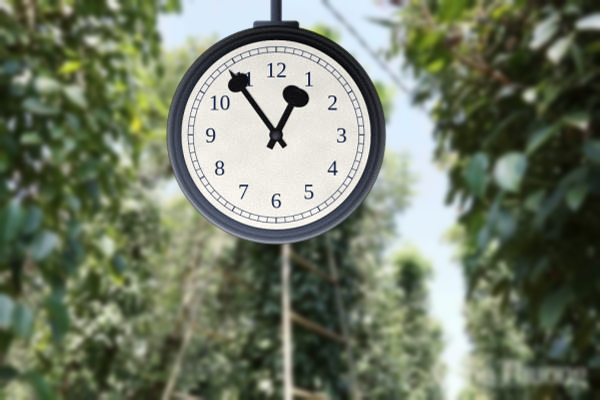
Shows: h=12 m=54
